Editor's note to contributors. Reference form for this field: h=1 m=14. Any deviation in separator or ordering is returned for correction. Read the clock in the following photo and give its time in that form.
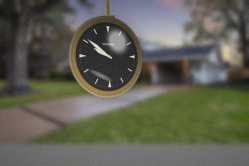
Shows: h=9 m=51
